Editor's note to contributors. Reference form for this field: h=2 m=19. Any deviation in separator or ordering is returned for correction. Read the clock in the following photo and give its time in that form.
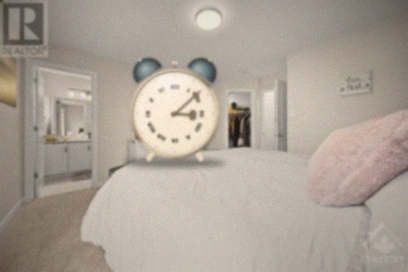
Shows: h=3 m=8
